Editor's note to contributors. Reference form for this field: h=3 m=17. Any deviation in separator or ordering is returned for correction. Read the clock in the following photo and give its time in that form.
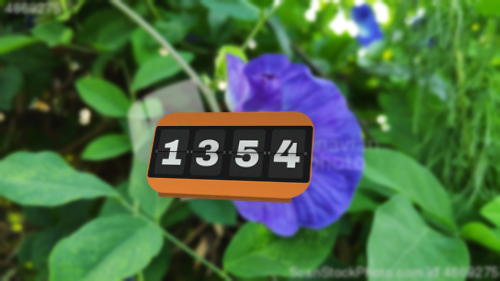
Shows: h=13 m=54
